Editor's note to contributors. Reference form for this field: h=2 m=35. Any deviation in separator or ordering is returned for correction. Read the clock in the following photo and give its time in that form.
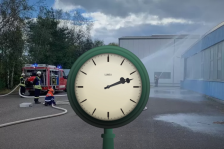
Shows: h=2 m=12
